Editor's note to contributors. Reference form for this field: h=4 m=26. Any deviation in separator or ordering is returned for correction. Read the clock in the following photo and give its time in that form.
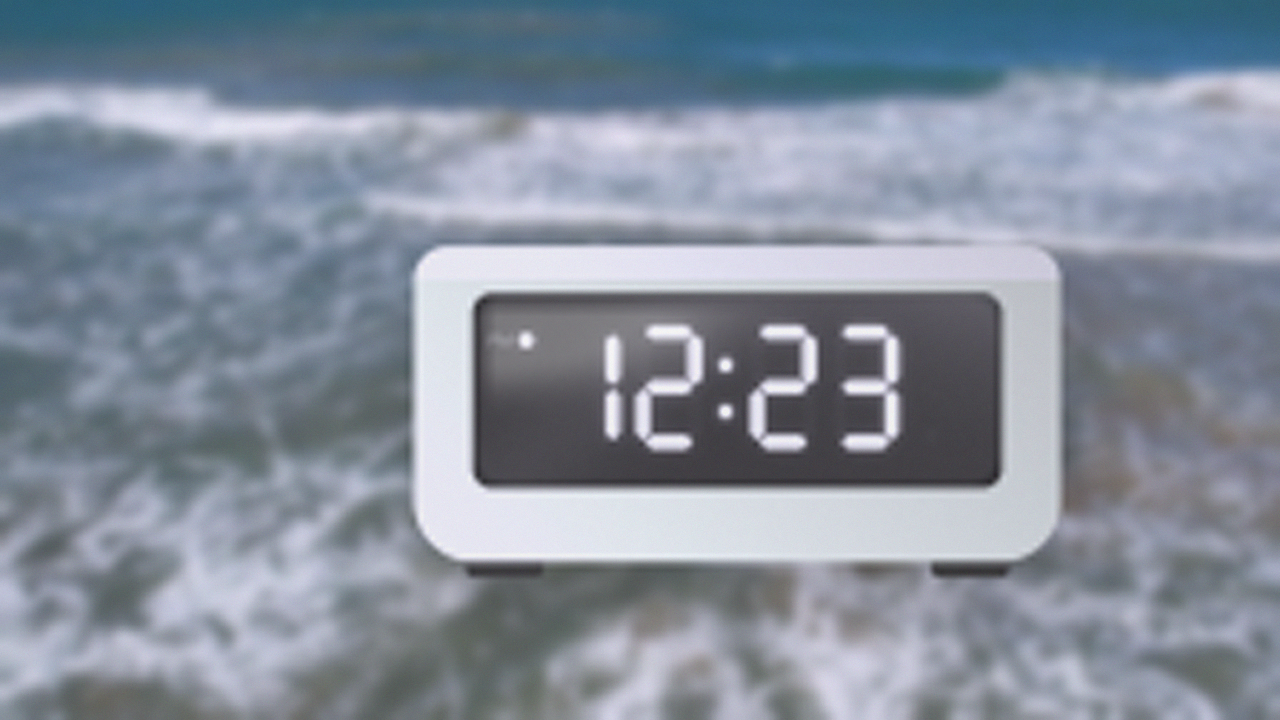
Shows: h=12 m=23
